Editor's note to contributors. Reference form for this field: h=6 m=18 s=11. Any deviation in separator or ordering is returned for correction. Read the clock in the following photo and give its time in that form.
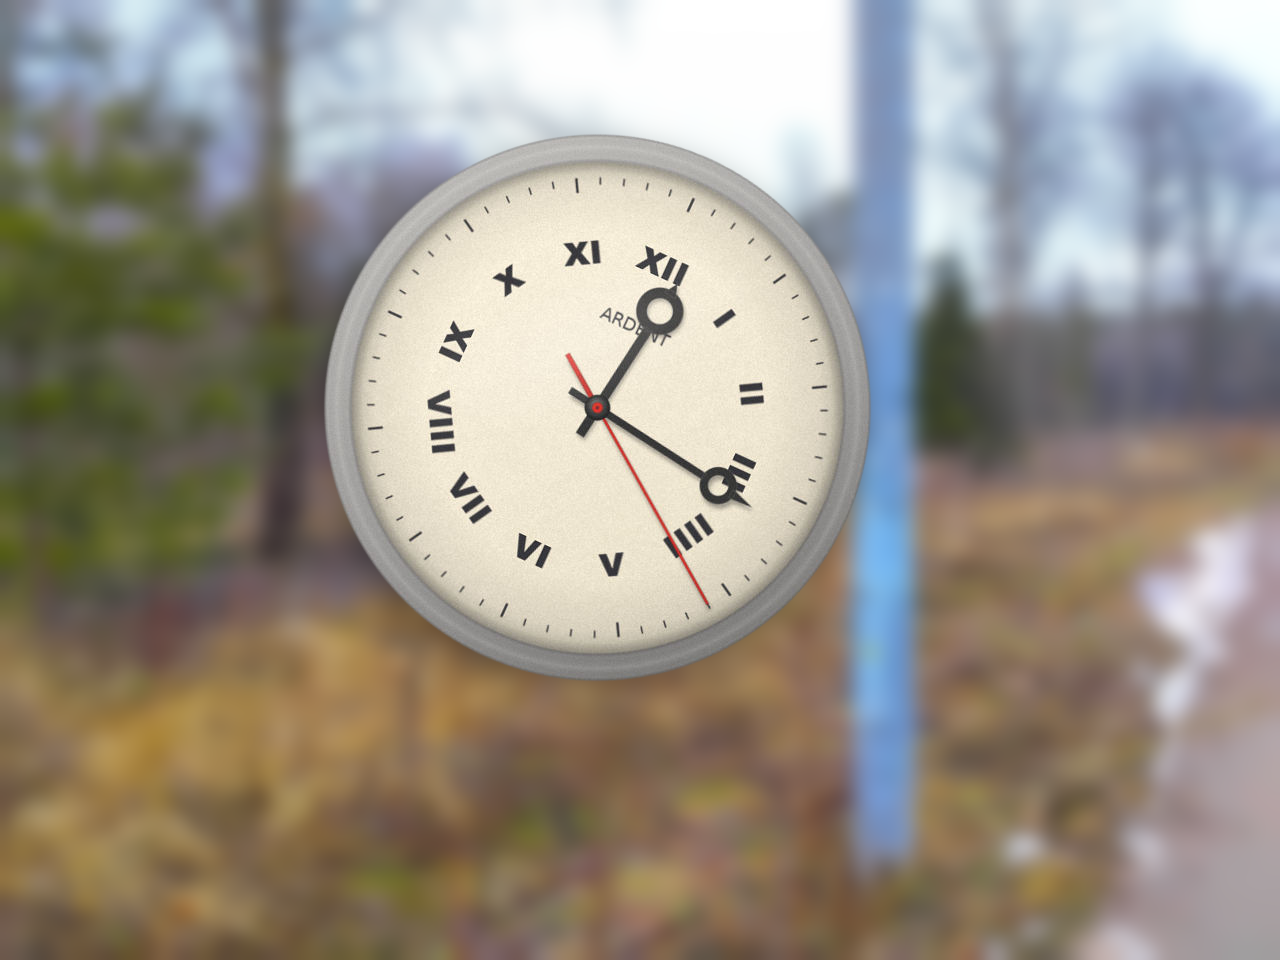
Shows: h=12 m=16 s=21
